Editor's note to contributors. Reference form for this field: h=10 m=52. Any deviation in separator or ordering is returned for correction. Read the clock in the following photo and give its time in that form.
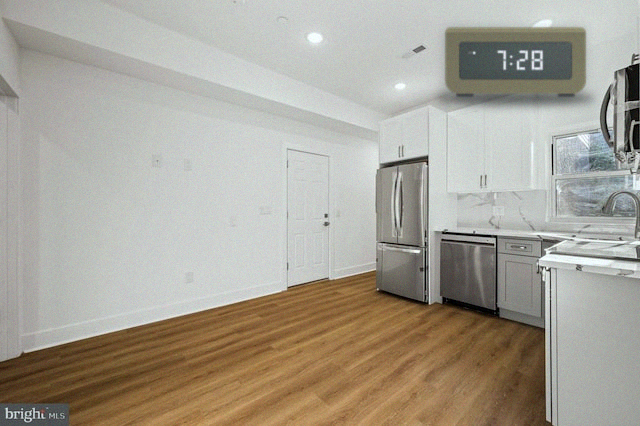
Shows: h=7 m=28
